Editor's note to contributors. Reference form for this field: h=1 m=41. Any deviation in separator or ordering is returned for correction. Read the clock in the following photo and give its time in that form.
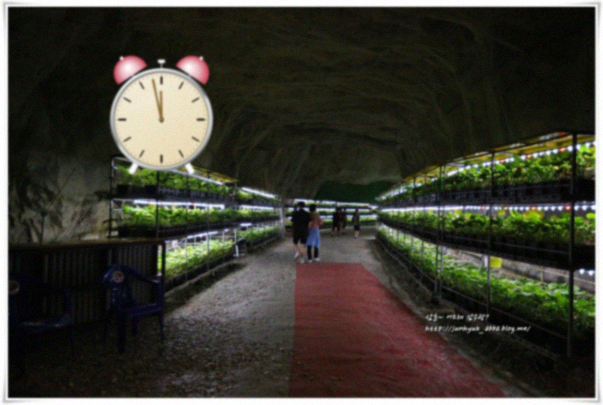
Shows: h=11 m=58
